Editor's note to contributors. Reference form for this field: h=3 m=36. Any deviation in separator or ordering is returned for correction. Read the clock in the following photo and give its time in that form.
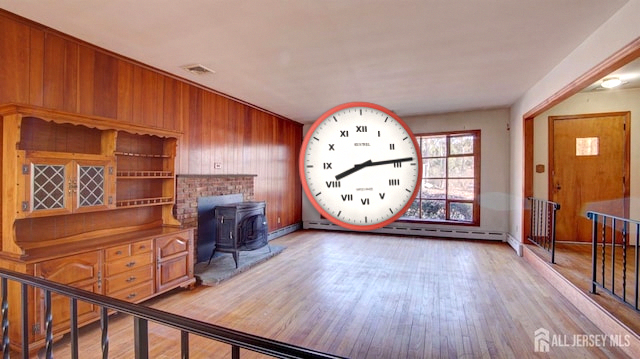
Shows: h=8 m=14
